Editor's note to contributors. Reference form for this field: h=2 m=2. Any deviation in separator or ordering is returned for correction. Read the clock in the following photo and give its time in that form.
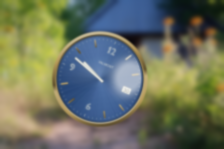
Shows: h=9 m=48
